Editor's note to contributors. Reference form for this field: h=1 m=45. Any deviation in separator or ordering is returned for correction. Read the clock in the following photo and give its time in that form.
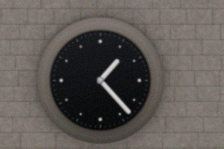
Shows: h=1 m=23
